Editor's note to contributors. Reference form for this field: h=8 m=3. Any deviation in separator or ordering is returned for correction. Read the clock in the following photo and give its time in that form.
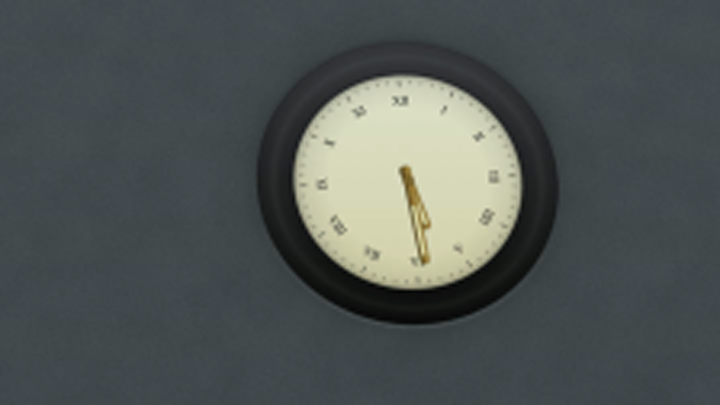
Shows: h=5 m=29
